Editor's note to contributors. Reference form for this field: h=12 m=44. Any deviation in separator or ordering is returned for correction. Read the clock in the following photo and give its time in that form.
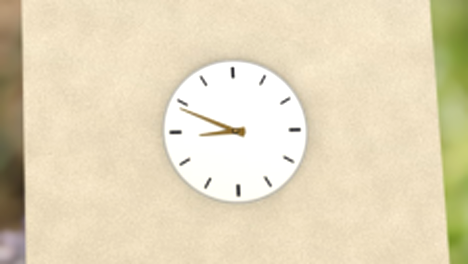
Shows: h=8 m=49
